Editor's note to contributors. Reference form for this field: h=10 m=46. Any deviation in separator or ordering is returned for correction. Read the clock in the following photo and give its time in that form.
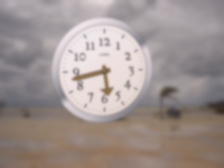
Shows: h=5 m=43
